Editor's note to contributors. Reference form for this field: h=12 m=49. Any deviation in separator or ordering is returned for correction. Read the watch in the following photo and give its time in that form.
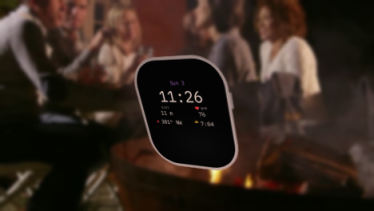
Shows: h=11 m=26
